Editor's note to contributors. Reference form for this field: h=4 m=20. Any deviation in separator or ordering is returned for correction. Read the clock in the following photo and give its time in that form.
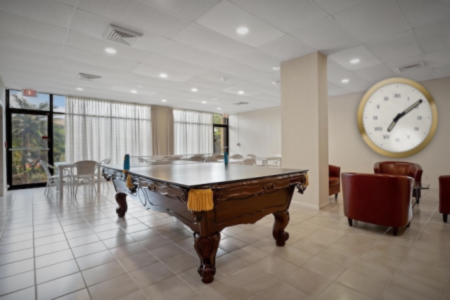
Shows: h=7 m=9
